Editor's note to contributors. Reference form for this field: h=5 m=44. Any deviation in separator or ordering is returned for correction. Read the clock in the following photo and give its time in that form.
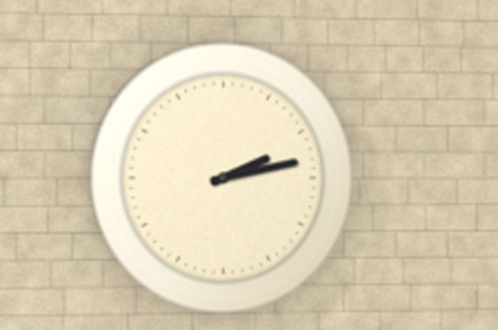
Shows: h=2 m=13
